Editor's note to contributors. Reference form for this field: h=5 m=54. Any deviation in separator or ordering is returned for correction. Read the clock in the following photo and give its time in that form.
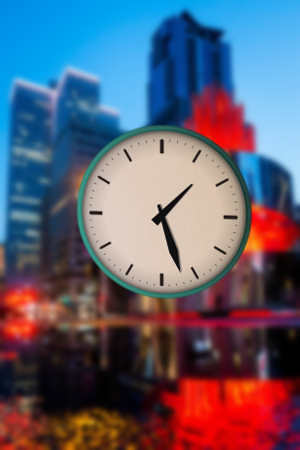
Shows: h=1 m=27
